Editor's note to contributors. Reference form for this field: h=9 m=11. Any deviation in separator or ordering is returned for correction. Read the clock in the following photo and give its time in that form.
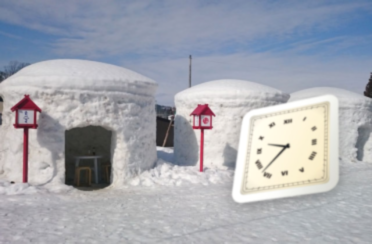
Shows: h=9 m=37
